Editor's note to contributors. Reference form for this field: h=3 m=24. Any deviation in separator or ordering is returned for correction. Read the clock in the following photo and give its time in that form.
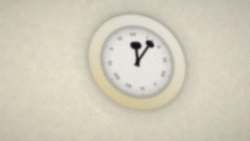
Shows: h=12 m=7
